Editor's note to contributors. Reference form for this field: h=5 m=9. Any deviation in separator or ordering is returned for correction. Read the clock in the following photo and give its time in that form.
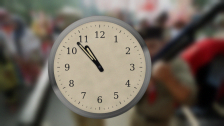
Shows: h=10 m=53
